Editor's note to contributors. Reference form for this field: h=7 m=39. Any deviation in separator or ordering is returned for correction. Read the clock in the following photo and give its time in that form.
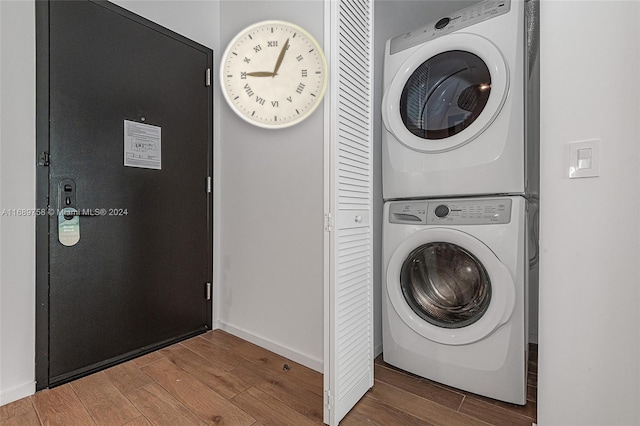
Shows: h=9 m=4
